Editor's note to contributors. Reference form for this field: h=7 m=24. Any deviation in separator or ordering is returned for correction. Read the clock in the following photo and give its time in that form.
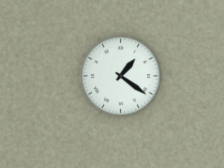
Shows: h=1 m=21
